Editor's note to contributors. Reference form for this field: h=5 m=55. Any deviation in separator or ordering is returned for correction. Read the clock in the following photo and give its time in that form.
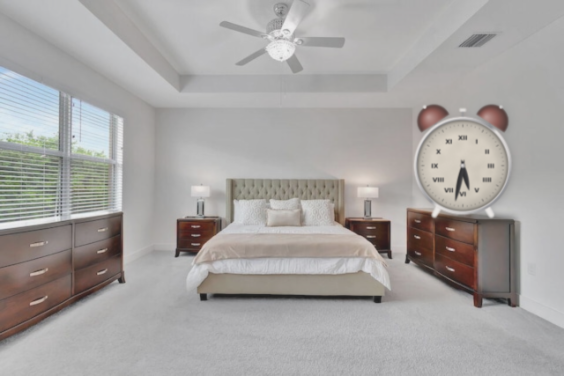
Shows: h=5 m=32
